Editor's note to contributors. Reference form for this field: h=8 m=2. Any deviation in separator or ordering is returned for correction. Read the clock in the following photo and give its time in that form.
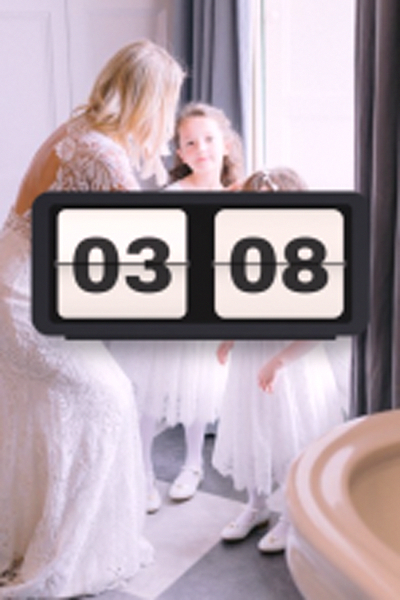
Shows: h=3 m=8
